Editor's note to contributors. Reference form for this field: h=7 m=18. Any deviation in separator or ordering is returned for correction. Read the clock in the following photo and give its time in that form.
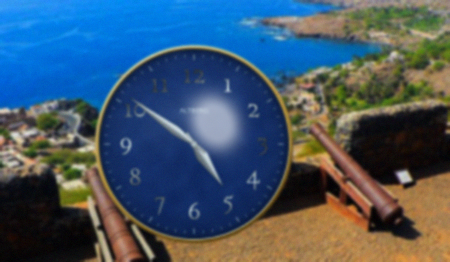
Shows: h=4 m=51
